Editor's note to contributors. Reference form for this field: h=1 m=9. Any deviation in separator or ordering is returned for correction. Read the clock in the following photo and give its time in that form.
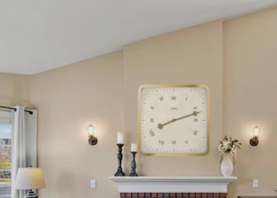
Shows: h=8 m=12
